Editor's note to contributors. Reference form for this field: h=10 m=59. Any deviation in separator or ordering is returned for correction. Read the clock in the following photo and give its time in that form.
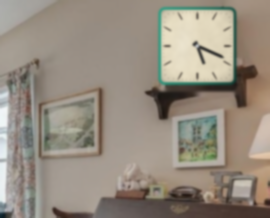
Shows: h=5 m=19
